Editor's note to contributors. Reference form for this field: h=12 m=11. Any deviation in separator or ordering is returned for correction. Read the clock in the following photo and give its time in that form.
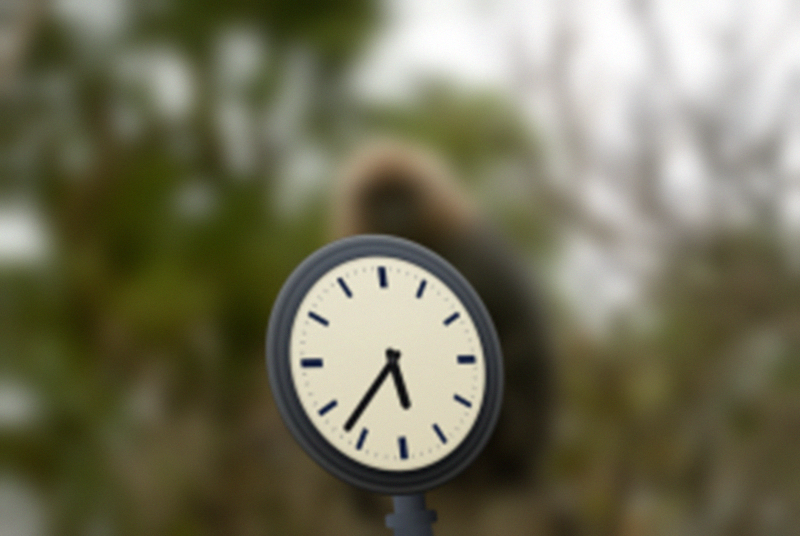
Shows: h=5 m=37
